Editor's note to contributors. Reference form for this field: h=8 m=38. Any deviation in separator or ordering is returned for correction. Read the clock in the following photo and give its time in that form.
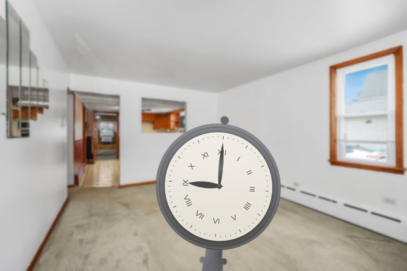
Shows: h=9 m=0
